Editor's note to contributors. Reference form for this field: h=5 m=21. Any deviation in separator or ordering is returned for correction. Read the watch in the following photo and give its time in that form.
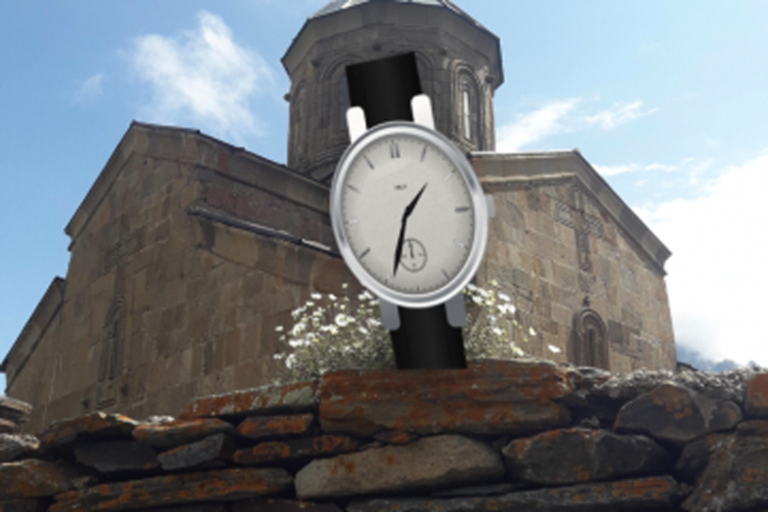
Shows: h=1 m=34
